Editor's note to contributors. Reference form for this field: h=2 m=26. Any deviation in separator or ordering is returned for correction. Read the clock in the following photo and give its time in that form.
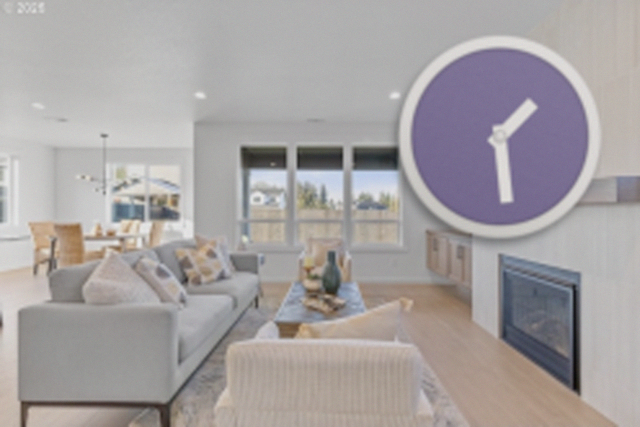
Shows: h=1 m=29
